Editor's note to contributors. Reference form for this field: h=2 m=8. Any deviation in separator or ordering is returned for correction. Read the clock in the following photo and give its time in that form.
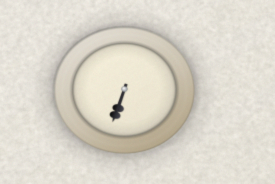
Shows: h=6 m=33
